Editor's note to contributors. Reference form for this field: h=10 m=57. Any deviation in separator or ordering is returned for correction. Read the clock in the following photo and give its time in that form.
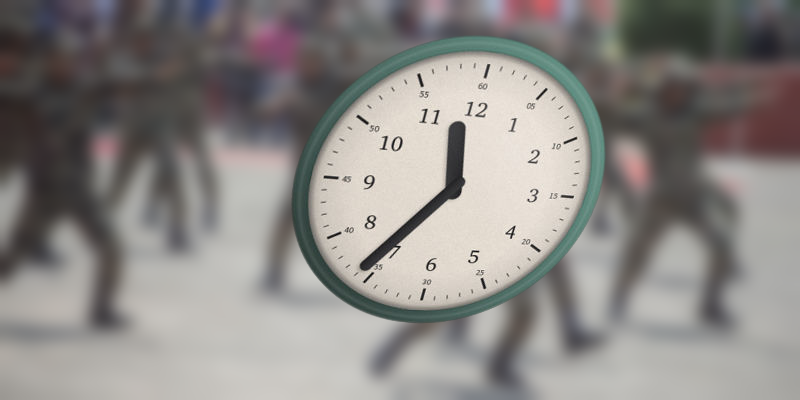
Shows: h=11 m=36
